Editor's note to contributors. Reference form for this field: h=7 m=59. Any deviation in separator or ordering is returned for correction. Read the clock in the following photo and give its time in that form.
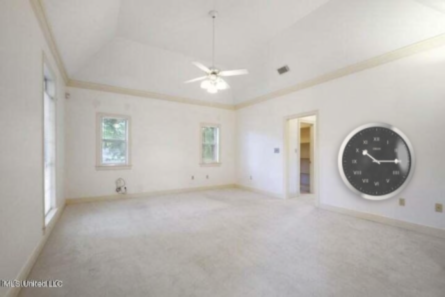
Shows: h=10 m=15
